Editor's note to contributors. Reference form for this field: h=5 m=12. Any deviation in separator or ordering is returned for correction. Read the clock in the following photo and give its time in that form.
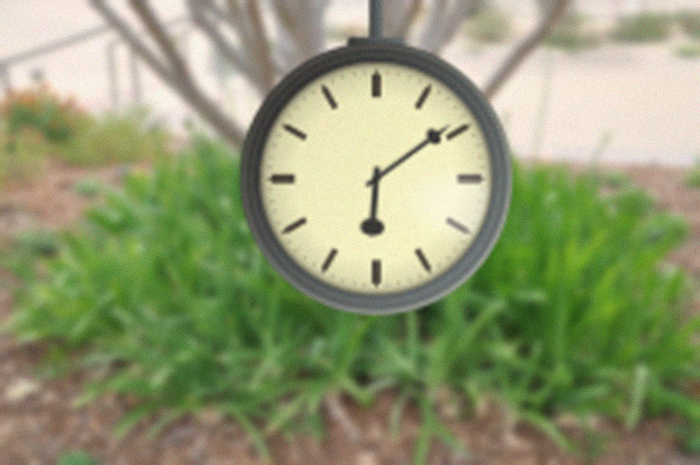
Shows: h=6 m=9
